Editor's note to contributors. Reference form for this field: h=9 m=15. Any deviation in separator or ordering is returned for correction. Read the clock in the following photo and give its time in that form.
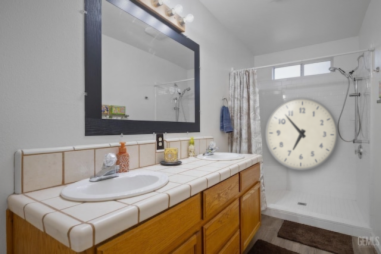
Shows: h=6 m=53
